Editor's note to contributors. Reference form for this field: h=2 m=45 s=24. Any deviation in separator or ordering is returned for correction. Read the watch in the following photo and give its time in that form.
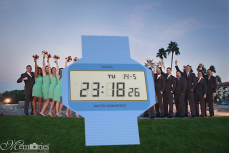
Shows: h=23 m=18 s=26
